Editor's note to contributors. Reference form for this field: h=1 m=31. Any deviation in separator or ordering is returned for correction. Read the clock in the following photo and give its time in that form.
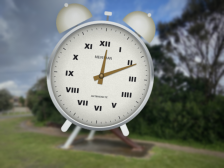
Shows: h=12 m=11
